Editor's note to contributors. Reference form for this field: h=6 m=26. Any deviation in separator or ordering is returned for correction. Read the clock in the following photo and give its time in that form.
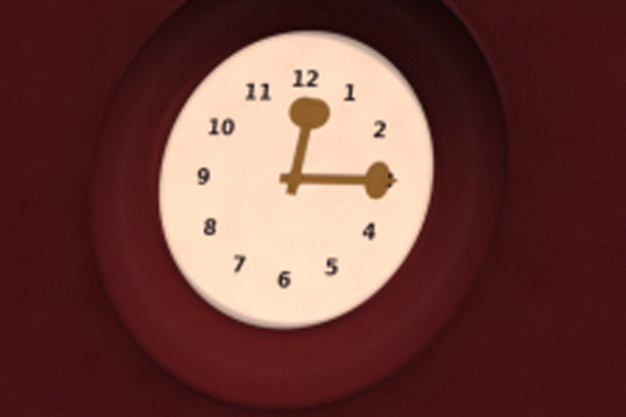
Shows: h=12 m=15
